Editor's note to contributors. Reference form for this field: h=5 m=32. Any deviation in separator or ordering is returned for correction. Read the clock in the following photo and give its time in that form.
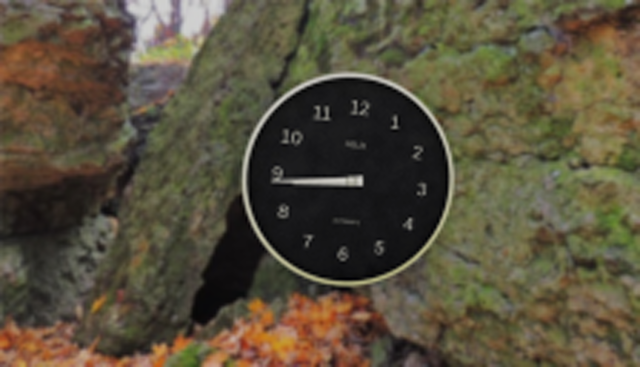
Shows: h=8 m=44
